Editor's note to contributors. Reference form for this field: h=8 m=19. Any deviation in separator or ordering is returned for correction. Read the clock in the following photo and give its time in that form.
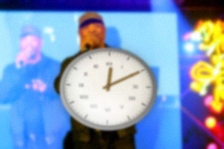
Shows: h=12 m=10
